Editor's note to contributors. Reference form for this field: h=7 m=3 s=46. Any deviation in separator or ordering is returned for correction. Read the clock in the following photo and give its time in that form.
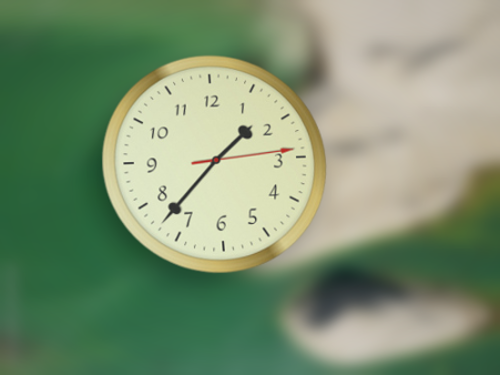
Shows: h=1 m=37 s=14
